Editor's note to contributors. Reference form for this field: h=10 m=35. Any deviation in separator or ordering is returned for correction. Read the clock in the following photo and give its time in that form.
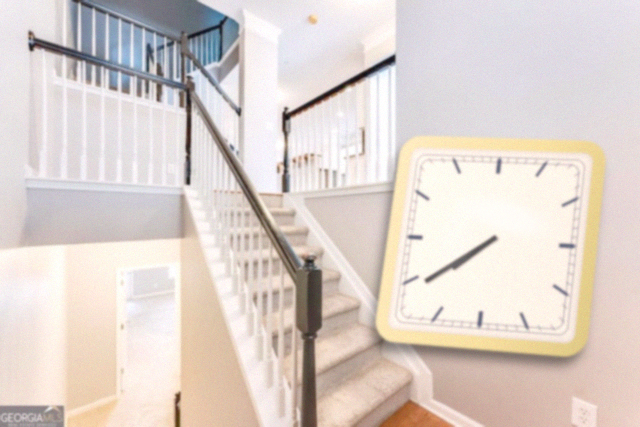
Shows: h=7 m=39
